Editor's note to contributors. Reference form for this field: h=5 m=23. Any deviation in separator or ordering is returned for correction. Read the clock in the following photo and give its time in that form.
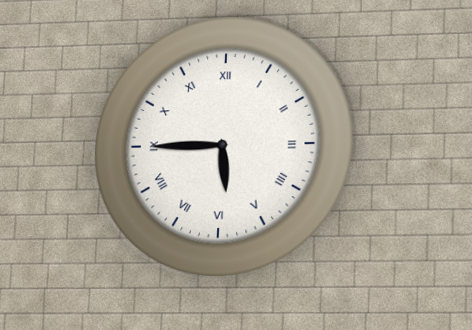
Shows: h=5 m=45
